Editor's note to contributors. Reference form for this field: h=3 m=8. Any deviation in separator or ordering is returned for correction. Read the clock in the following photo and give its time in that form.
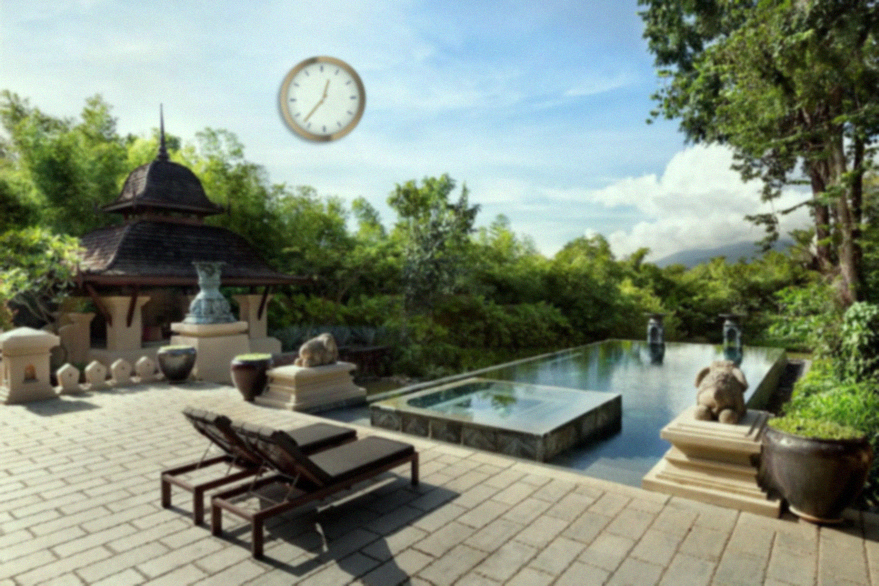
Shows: h=12 m=37
